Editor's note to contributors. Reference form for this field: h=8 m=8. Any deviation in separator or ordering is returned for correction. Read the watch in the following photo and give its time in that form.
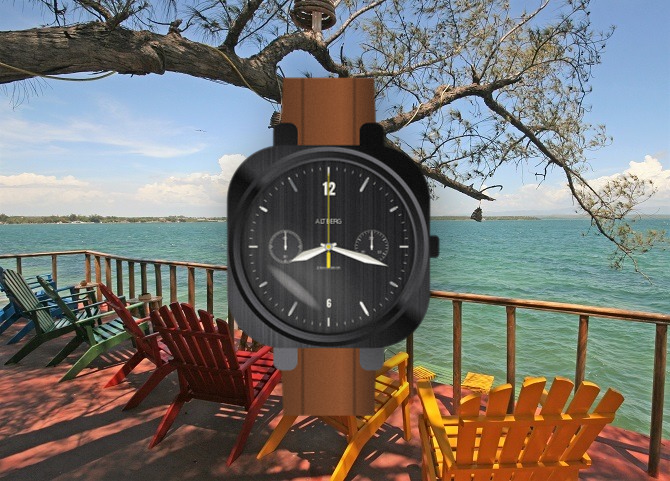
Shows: h=8 m=18
